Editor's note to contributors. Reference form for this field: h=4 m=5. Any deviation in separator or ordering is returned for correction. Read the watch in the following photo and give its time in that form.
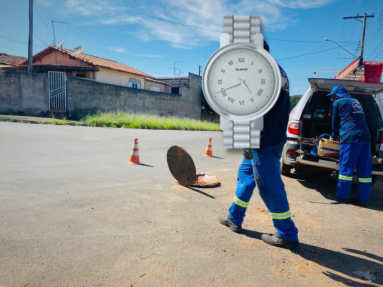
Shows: h=4 m=41
